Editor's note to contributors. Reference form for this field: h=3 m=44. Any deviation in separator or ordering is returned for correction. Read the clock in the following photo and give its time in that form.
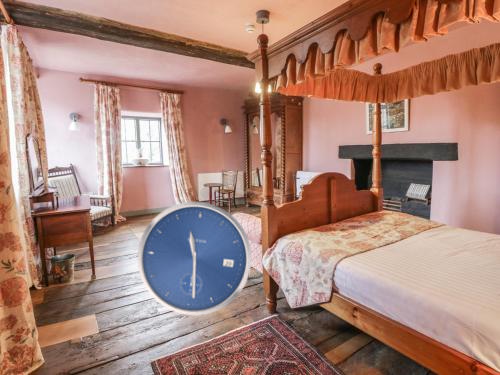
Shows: h=11 m=29
